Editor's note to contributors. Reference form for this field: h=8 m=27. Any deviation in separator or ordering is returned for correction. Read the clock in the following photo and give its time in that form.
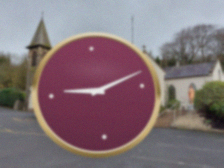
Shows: h=9 m=12
